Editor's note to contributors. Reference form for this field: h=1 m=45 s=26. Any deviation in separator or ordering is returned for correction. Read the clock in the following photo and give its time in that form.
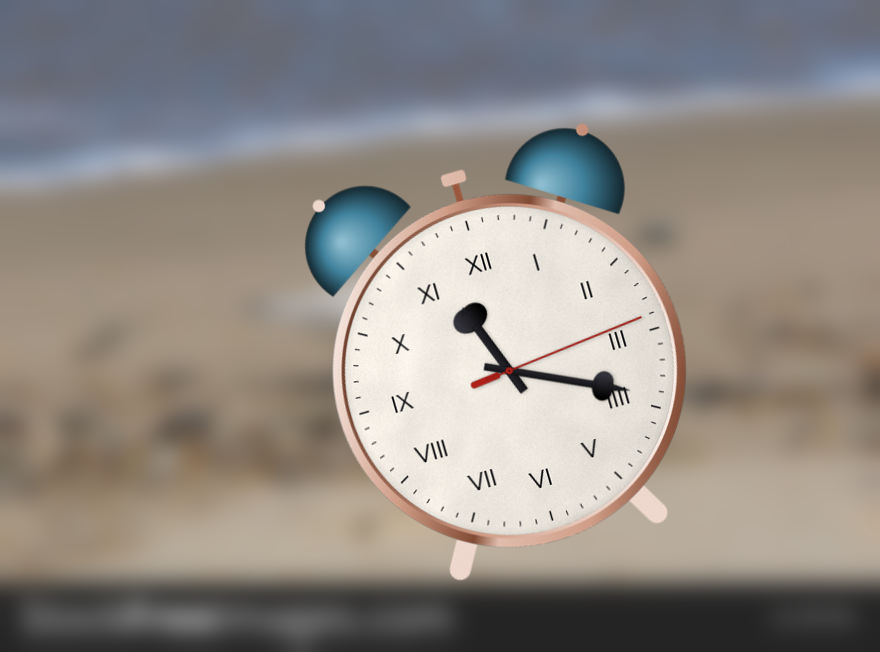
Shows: h=11 m=19 s=14
